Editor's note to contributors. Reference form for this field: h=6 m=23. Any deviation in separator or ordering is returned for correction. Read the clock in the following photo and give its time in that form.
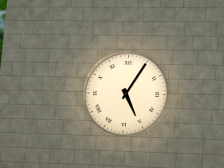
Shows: h=5 m=5
